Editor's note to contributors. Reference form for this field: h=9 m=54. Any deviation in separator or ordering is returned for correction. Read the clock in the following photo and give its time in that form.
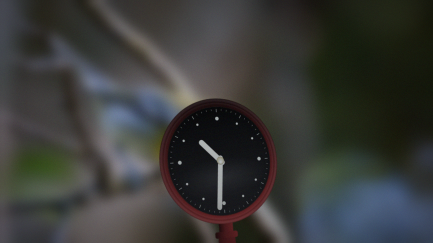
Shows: h=10 m=31
